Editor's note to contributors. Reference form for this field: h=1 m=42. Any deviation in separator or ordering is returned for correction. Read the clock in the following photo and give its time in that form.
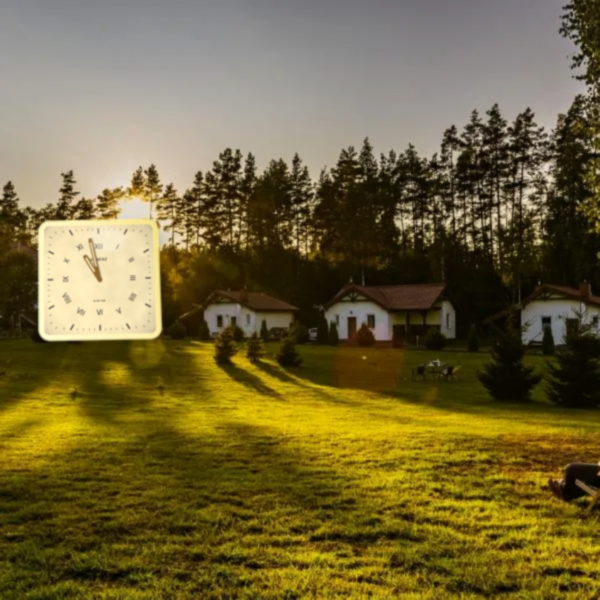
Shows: h=10 m=58
